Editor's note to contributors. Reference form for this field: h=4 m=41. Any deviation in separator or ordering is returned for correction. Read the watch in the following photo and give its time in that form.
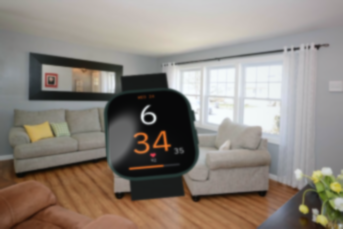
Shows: h=6 m=34
